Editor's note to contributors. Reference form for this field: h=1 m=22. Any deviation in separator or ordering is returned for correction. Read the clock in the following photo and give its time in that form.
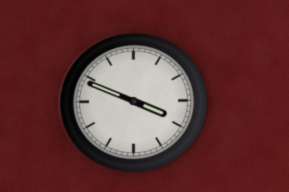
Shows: h=3 m=49
